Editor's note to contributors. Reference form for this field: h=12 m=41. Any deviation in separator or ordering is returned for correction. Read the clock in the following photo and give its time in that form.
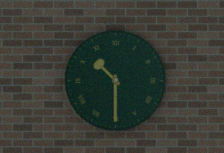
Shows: h=10 m=30
